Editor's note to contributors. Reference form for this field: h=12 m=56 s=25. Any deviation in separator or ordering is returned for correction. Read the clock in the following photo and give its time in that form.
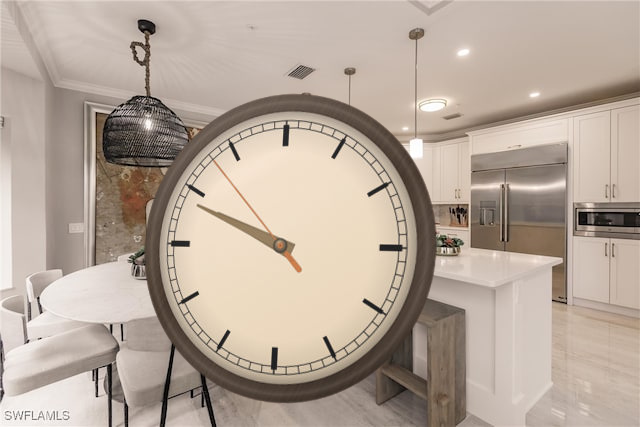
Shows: h=9 m=48 s=53
